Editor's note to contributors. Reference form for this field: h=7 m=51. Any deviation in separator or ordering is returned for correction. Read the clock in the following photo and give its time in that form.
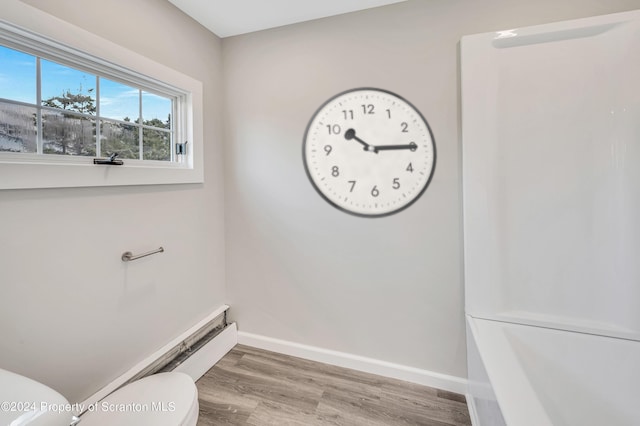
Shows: h=10 m=15
